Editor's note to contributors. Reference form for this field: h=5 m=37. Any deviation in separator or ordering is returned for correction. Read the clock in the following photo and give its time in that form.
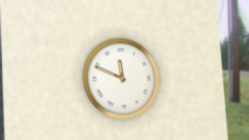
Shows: h=11 m=49
